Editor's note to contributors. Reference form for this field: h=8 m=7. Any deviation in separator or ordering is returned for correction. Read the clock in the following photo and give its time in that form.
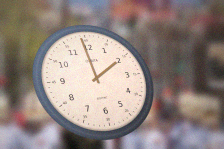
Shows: h=1 m=59
